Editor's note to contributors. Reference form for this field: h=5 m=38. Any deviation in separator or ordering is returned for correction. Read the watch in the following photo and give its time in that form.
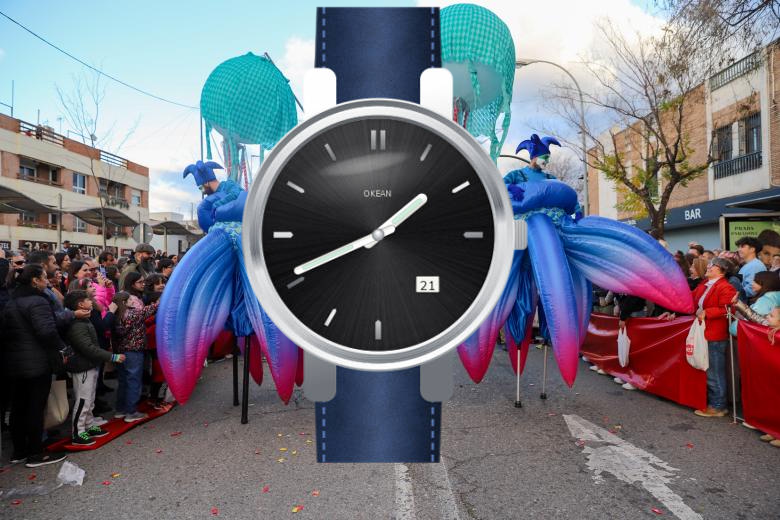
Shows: h=1 m=41
